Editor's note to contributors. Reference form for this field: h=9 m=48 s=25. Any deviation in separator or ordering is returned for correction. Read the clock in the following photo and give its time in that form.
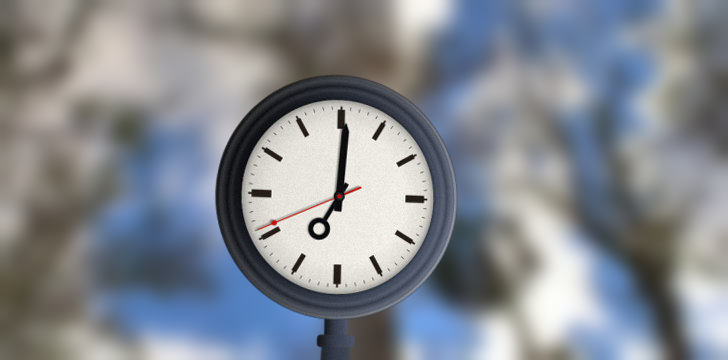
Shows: h=7 m=0 s=41
